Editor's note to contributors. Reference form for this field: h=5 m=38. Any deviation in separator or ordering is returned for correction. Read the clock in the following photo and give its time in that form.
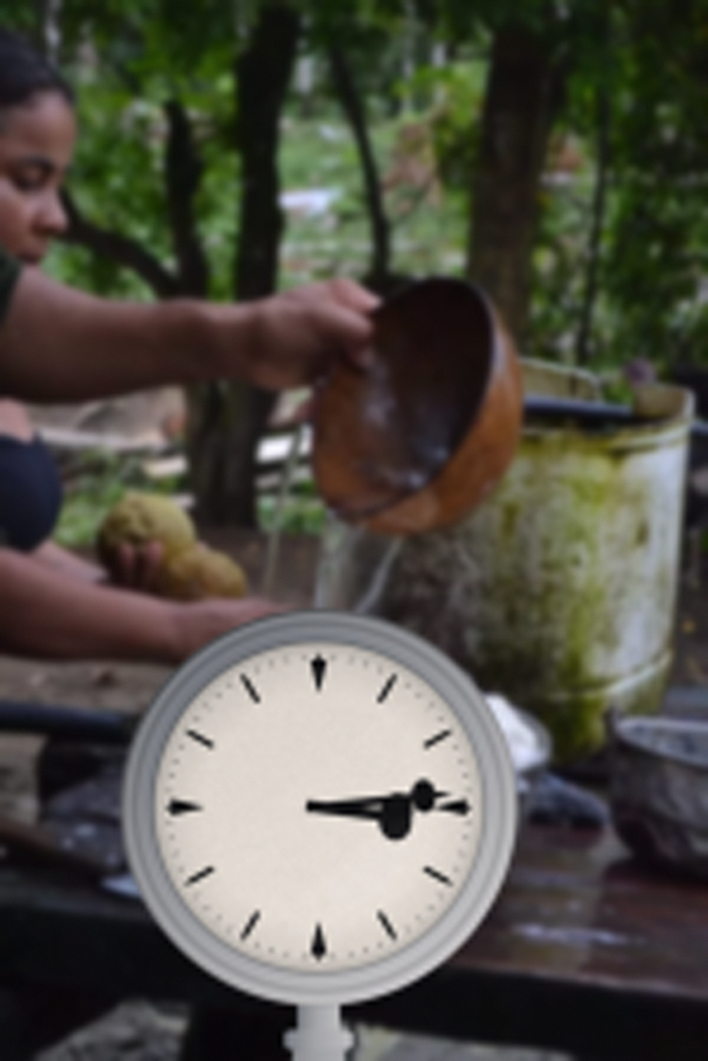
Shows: h=3 m=14
